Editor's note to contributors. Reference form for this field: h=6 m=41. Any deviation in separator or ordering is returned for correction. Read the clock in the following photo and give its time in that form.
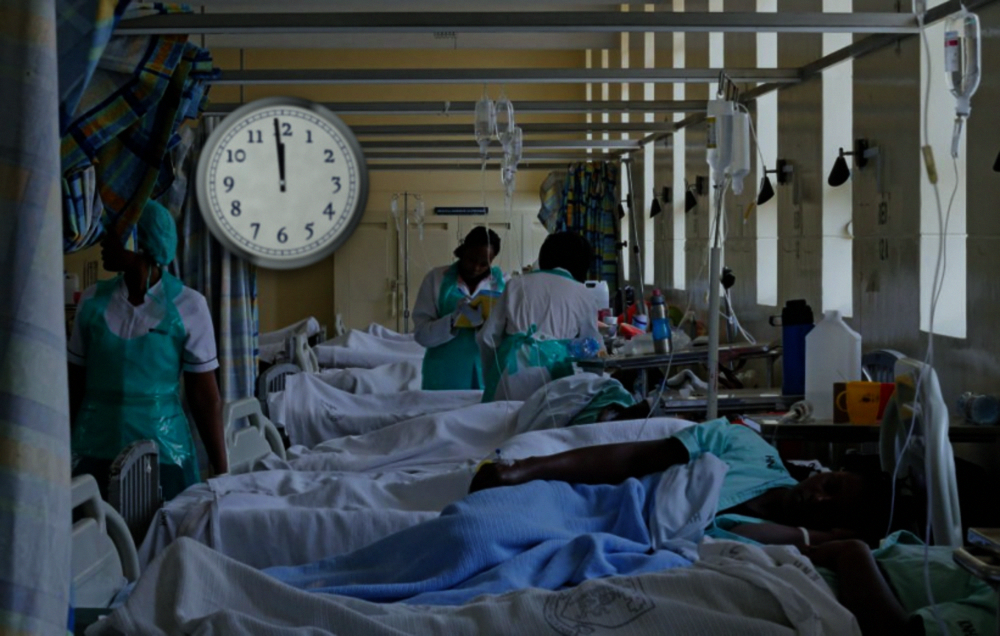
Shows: h=11 m=59
